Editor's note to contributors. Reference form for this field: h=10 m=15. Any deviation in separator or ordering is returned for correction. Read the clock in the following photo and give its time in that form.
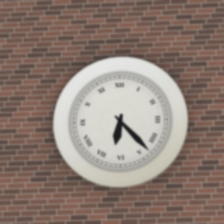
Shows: h=6 m=23
